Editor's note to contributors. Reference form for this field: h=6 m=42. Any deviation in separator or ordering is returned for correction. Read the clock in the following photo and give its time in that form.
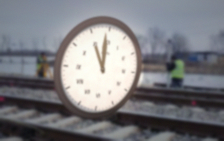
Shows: h=10 m=59
